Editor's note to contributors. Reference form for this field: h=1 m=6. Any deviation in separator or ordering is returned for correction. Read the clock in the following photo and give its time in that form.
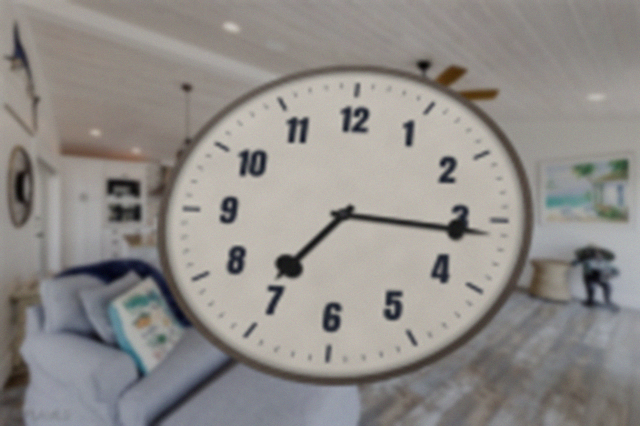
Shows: h=7 m=16
